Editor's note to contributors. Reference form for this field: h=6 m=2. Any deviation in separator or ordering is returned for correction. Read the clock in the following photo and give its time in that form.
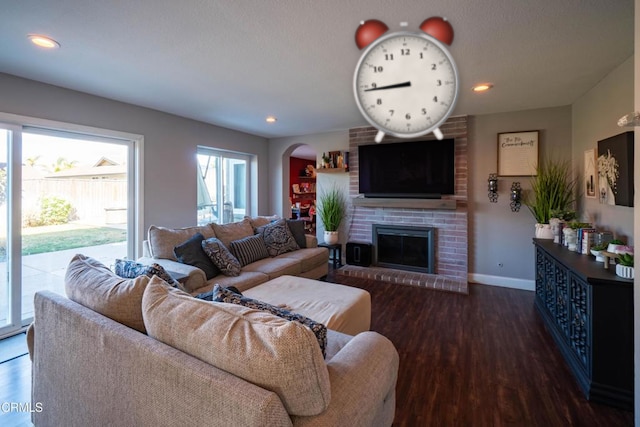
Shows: h=8 m=44
